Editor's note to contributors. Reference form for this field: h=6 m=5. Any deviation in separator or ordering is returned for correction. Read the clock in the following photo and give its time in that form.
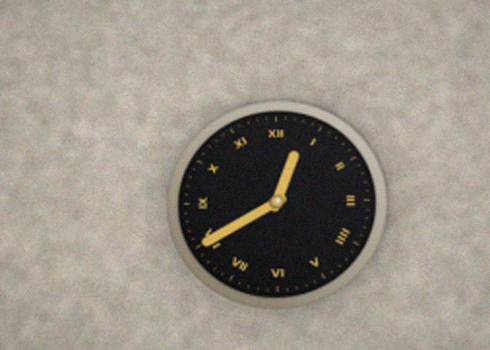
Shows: h=12 m=40
